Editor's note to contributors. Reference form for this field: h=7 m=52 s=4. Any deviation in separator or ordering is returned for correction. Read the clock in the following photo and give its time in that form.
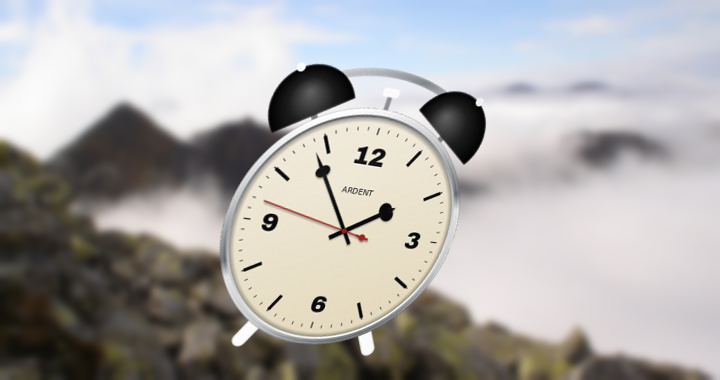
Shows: h=1 m=53 s=47
